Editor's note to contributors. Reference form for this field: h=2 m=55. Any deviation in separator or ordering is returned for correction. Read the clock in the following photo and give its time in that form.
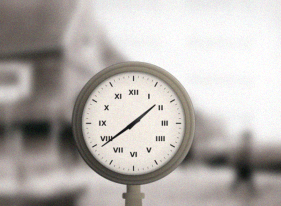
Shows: h=1 m=39
